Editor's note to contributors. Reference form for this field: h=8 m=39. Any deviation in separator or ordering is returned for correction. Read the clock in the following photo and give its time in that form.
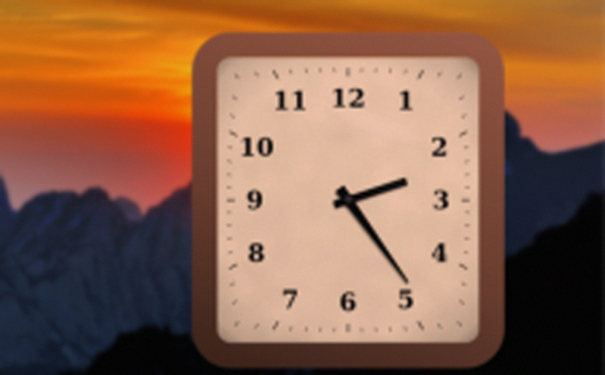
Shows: h=2 m=24
